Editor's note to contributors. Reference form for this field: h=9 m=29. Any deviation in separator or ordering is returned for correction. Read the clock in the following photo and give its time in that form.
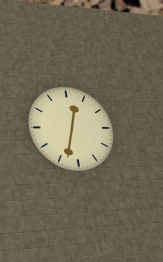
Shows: h=12 m=33
